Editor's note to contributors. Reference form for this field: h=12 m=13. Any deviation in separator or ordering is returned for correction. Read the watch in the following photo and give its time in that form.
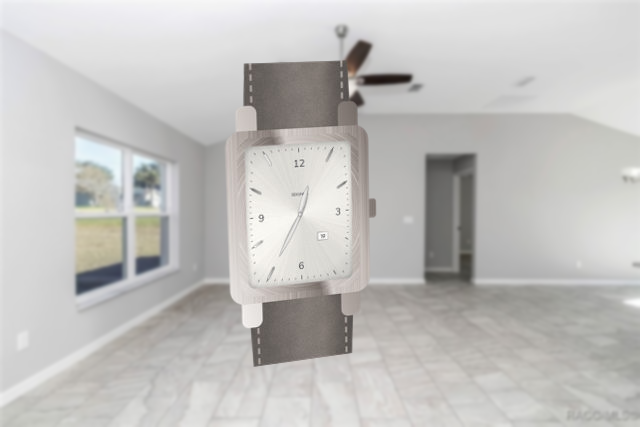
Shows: h=12 m=35
